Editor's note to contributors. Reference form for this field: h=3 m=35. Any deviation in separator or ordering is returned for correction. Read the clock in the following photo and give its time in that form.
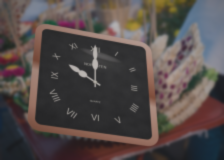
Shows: h=10 m=0
